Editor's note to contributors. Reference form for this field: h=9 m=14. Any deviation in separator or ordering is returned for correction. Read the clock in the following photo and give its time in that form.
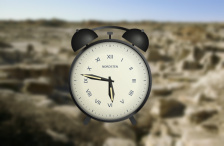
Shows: h=5 m=47
